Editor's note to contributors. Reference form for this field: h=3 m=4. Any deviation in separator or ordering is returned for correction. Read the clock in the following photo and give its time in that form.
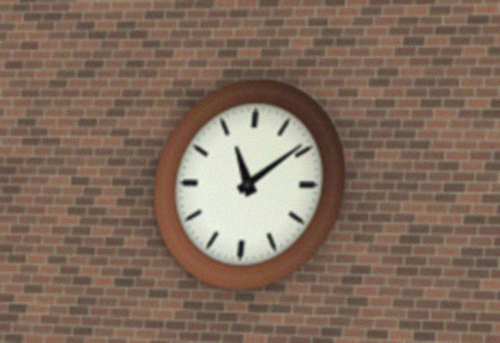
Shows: h=11 m=9
